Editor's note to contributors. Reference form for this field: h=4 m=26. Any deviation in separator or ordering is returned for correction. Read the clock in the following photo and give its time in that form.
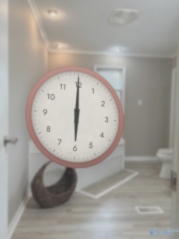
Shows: h=6 m=0
